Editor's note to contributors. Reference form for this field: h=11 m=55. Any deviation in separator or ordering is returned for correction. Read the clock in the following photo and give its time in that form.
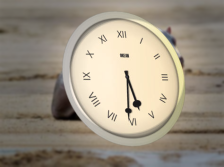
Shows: h=5 m=31
